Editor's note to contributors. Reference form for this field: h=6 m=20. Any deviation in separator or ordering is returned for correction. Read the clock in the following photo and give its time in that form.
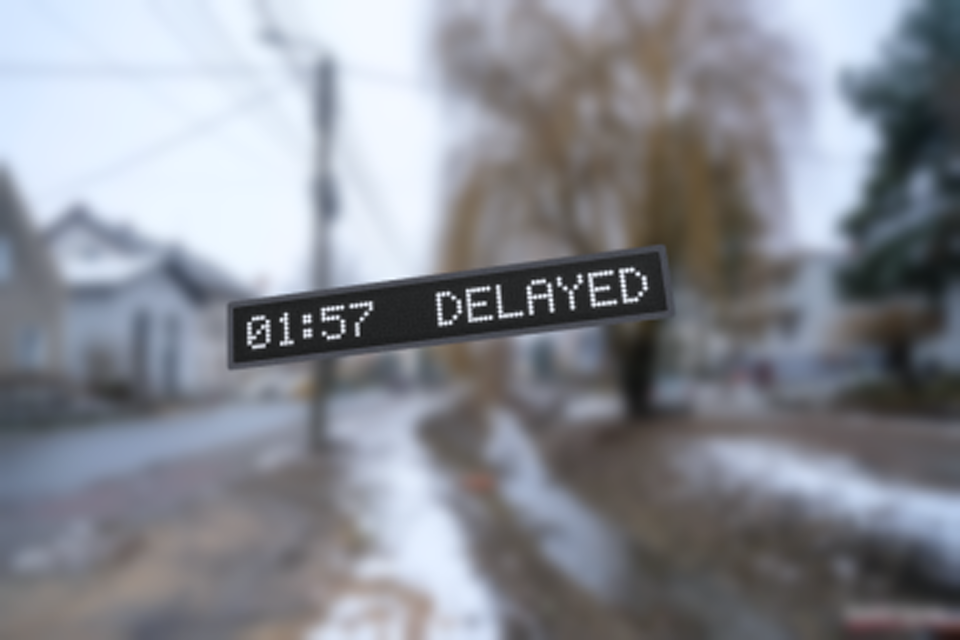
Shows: h=1 m=57
